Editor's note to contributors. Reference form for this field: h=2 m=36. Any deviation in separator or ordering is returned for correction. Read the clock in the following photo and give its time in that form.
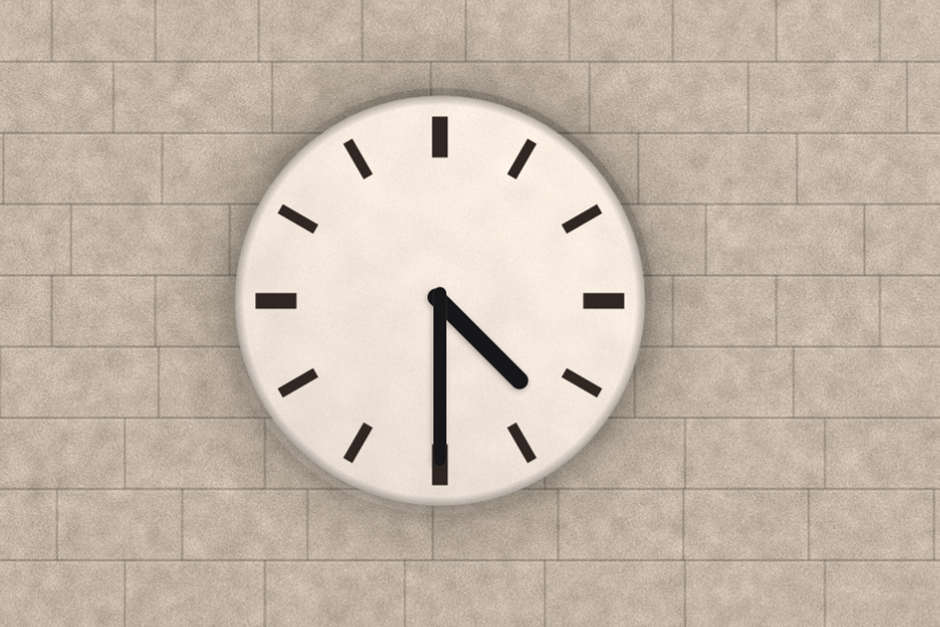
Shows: h=4 m=30
